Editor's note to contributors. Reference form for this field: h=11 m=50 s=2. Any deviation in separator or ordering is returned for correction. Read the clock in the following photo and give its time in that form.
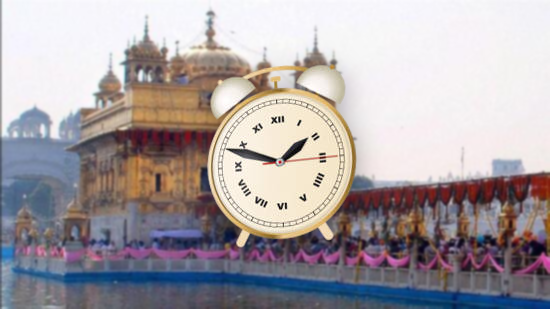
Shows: h=1 m=48 s=15
